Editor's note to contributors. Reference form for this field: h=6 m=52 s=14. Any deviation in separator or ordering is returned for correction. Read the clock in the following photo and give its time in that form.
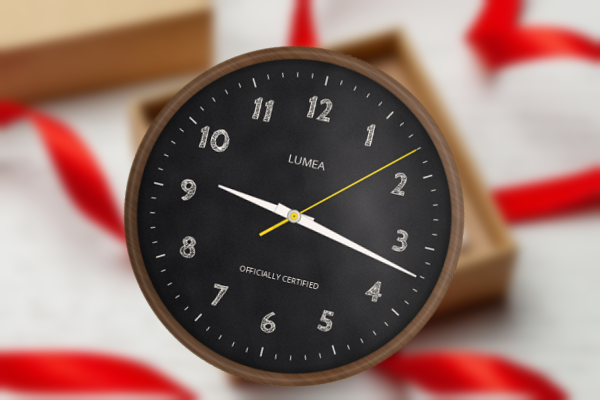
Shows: h=9 m=17 s=8
